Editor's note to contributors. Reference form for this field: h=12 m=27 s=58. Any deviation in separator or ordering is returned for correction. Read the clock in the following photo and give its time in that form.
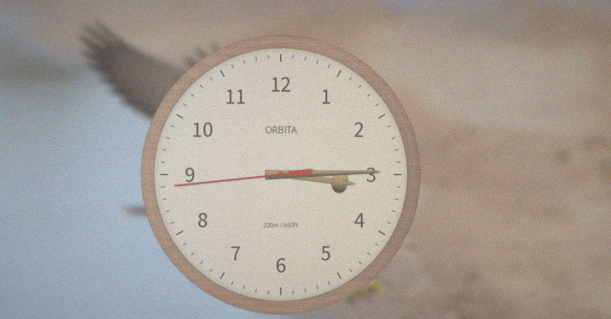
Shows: h=3 m=14 s=44
